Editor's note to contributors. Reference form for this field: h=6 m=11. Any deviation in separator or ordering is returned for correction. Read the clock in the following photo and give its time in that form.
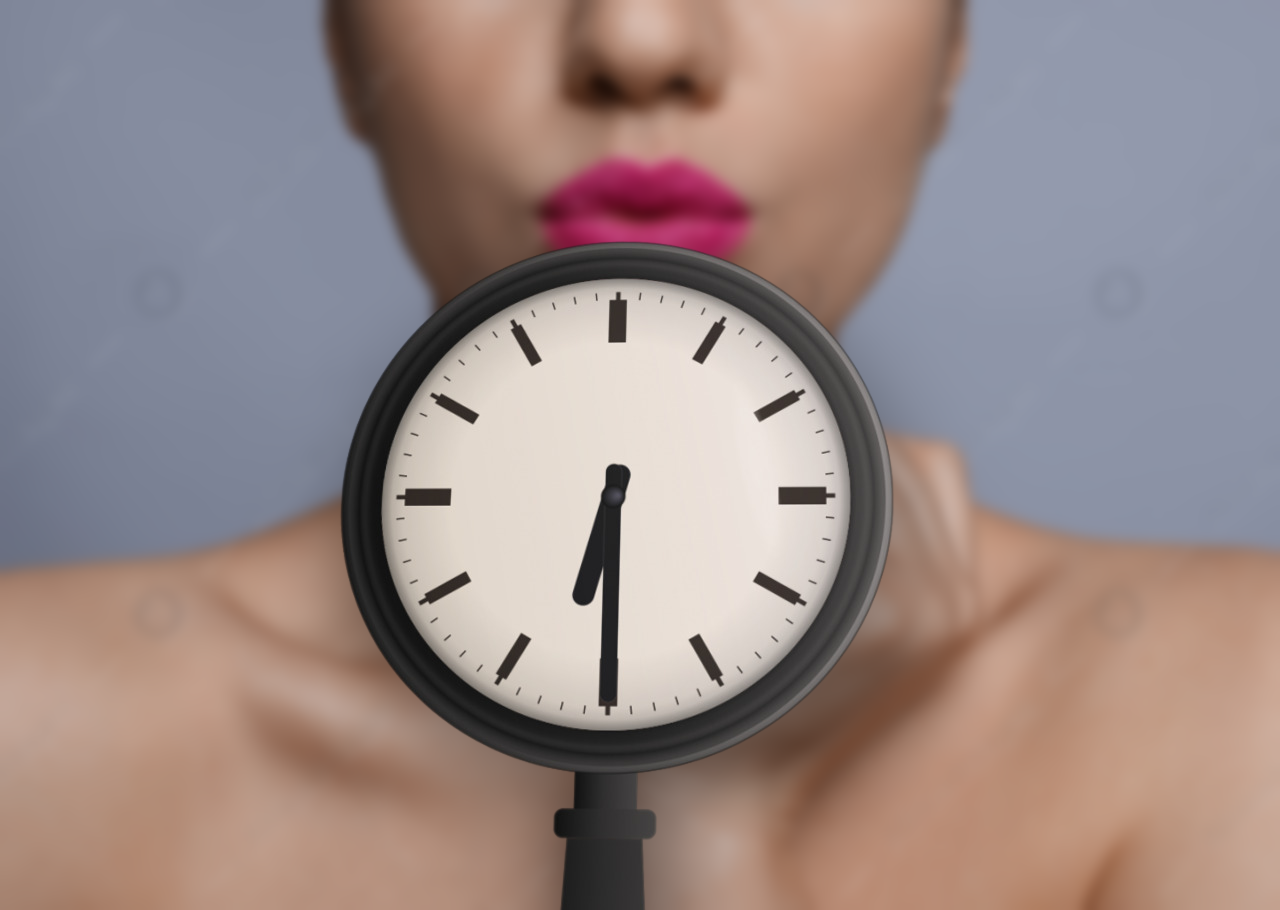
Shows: h=6 m=30
